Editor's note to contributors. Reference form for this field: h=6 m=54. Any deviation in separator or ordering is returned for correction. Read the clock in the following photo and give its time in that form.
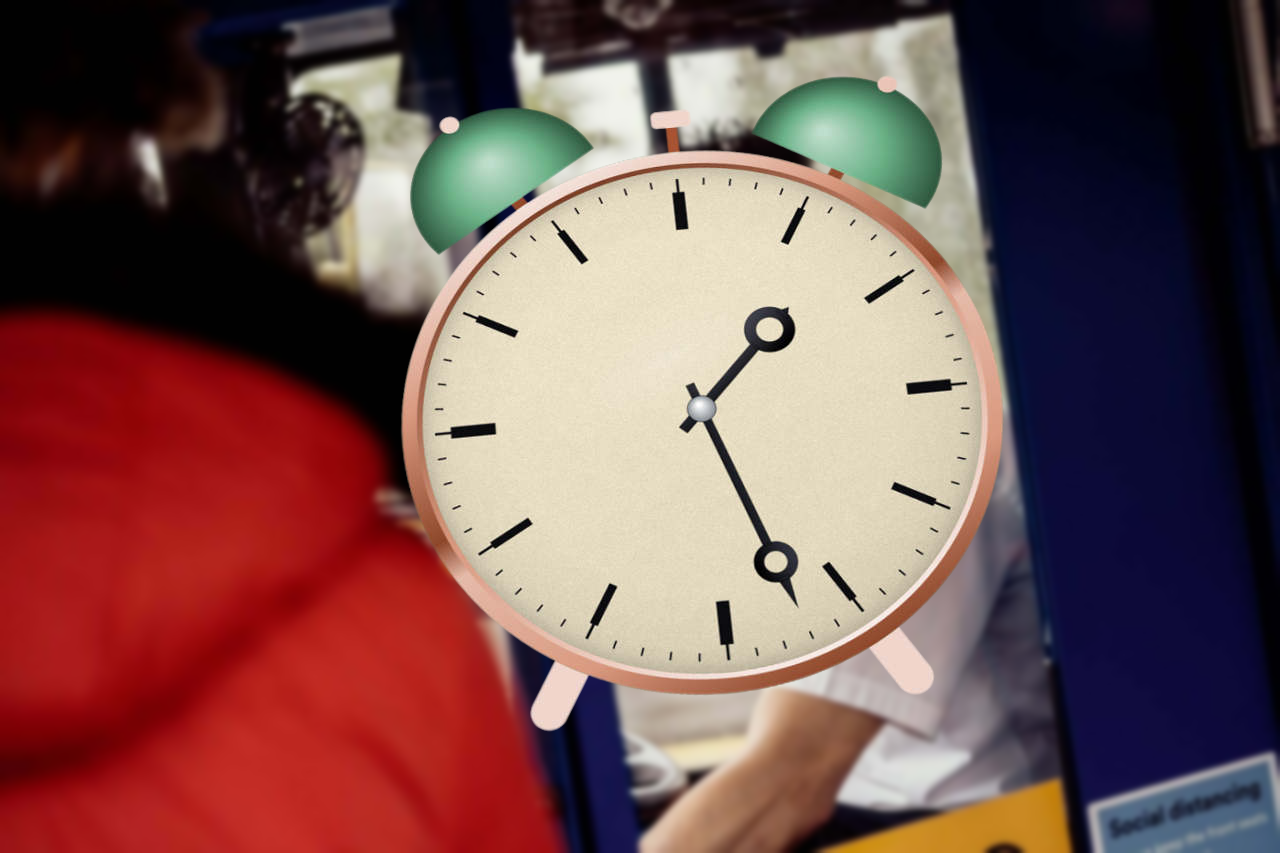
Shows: h=1 m=27
